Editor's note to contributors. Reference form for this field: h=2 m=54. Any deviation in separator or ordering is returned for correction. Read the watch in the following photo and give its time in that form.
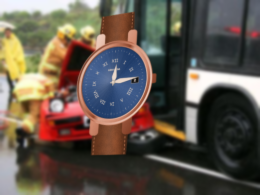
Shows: h=12 m=14
